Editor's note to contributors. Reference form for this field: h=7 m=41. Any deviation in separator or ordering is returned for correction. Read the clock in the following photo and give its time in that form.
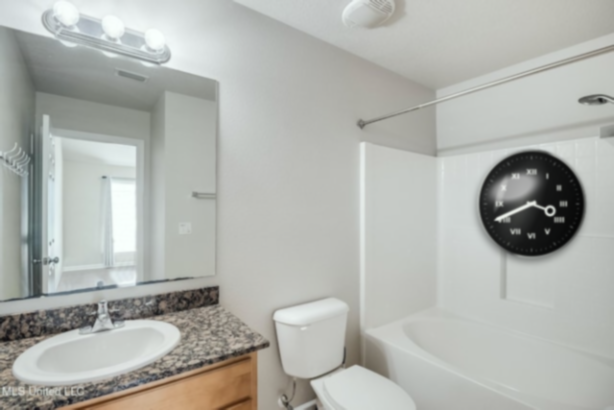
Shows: h=3 m=41
